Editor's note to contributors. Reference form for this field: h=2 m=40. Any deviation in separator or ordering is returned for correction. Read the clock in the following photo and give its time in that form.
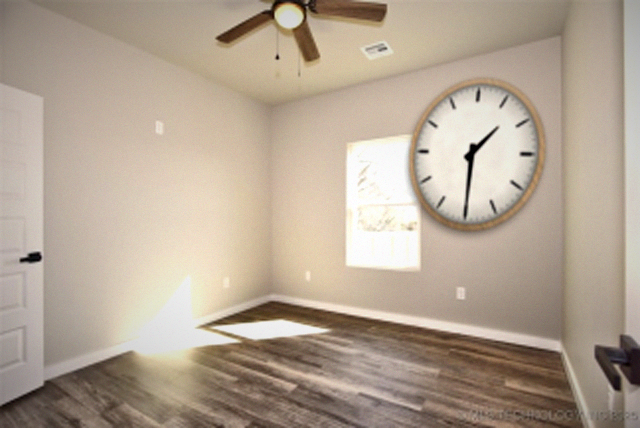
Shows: h=1 m=30
